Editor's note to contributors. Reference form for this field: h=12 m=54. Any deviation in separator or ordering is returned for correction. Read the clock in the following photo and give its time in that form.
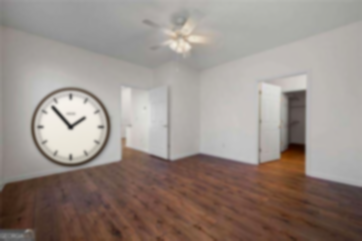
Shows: h=1 m=53
